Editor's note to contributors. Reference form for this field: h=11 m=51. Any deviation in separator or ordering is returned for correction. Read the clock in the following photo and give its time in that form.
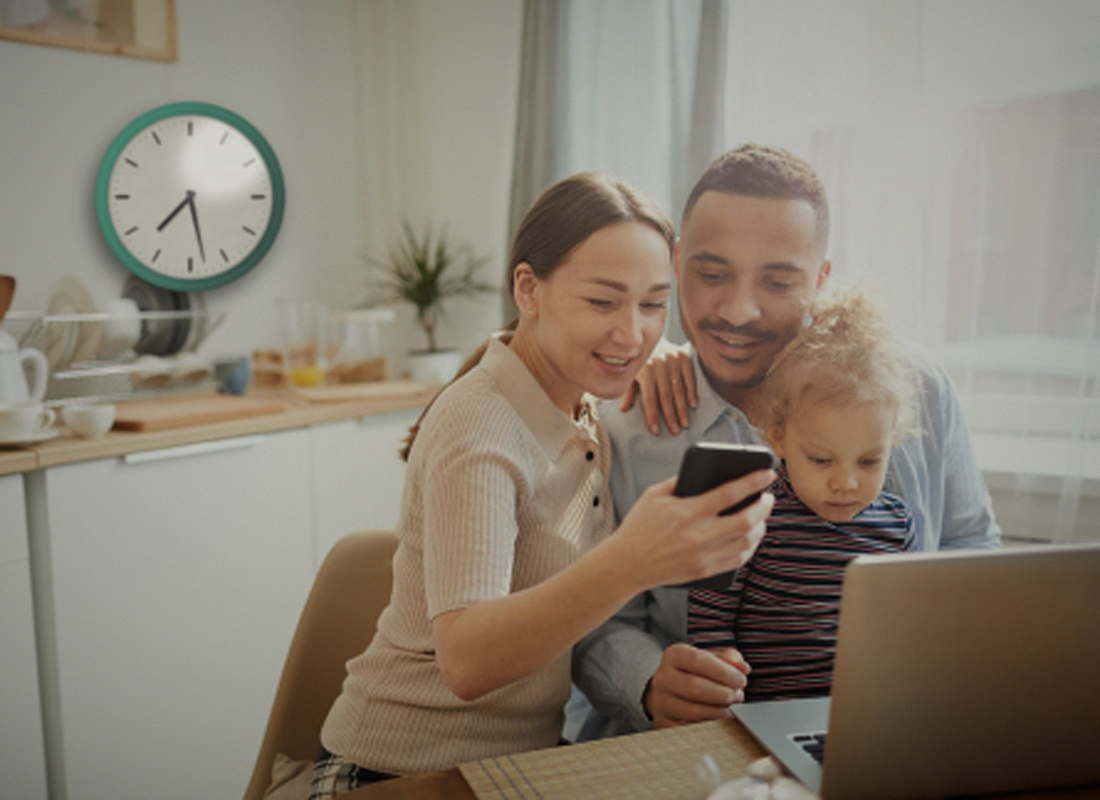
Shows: h=7 m=28
